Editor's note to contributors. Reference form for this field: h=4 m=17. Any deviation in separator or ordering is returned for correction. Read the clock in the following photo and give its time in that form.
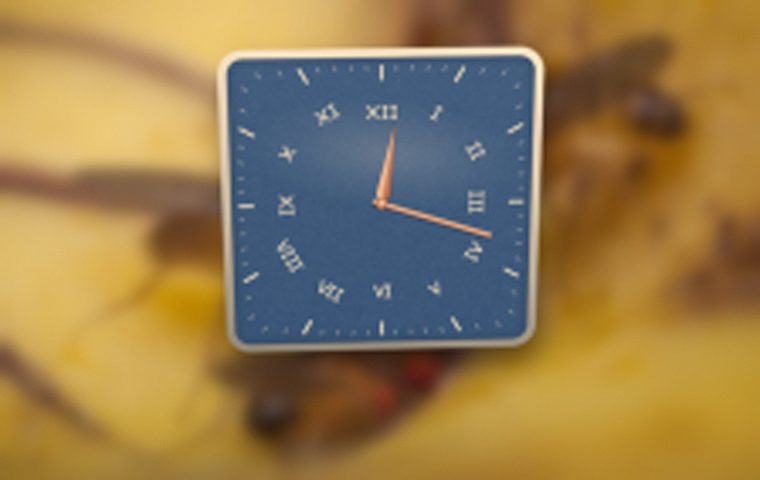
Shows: h=12 m=18
